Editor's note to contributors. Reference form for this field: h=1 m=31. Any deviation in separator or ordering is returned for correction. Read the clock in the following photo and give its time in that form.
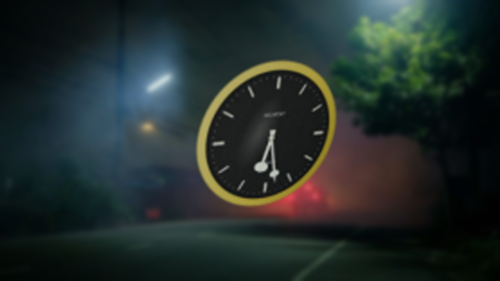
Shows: h=6 m=28
